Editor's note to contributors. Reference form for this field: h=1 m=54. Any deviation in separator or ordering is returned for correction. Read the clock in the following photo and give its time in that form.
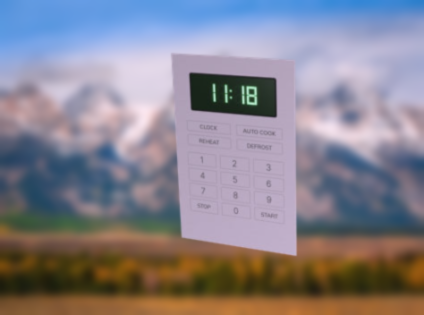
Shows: h=11 m=18
